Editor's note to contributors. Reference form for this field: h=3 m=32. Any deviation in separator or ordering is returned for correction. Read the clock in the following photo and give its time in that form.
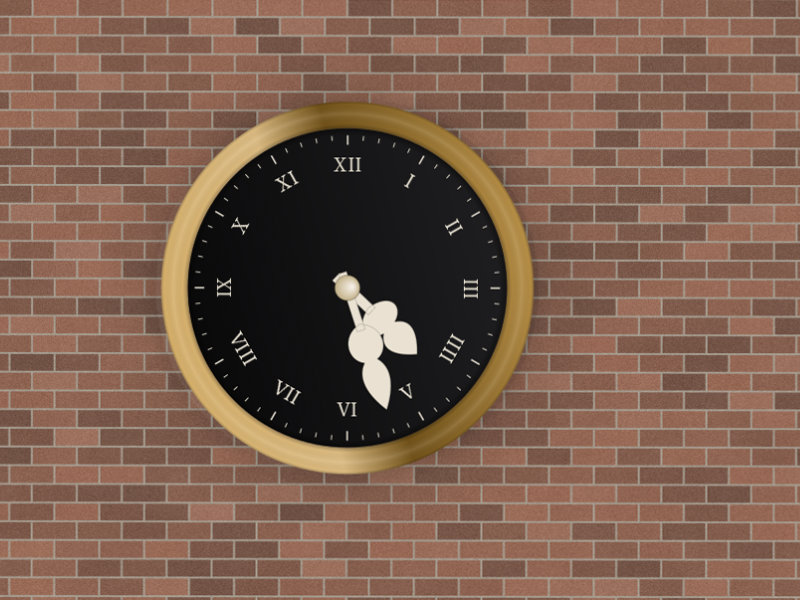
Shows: h=4 m=27
